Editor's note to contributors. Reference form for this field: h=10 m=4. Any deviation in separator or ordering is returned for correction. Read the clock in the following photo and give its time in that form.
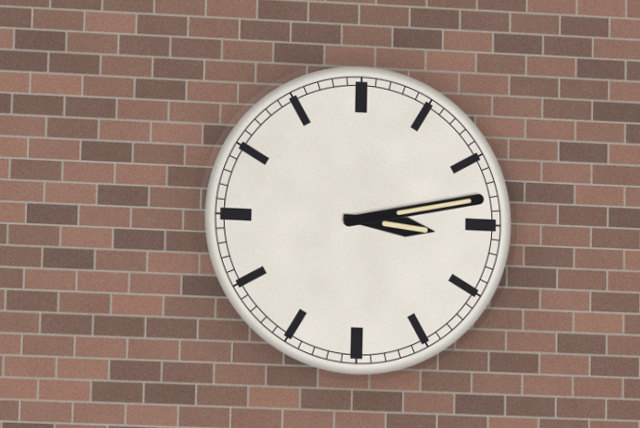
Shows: h=3 m=13
